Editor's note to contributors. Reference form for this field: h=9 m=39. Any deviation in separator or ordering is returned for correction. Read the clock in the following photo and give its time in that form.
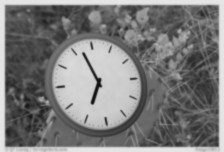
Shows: h=6 m=57
